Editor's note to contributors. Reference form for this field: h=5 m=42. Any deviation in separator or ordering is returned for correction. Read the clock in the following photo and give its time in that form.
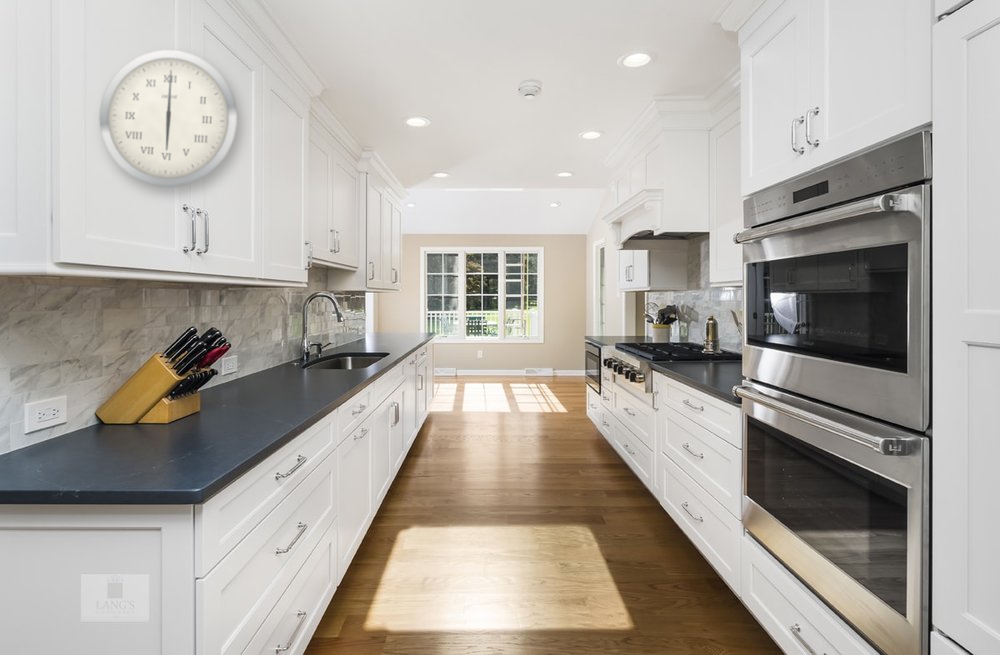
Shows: h=6 m=0
